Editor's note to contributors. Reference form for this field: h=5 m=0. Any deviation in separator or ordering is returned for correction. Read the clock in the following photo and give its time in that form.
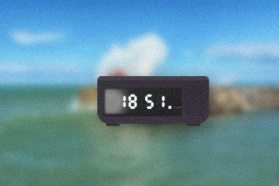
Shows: h=18 m=51
